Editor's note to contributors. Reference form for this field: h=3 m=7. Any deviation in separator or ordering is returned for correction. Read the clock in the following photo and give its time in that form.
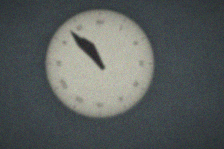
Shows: h=10 m=53
